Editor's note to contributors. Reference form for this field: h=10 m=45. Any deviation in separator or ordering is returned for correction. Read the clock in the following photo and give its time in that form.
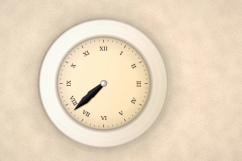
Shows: h=7 m=38
